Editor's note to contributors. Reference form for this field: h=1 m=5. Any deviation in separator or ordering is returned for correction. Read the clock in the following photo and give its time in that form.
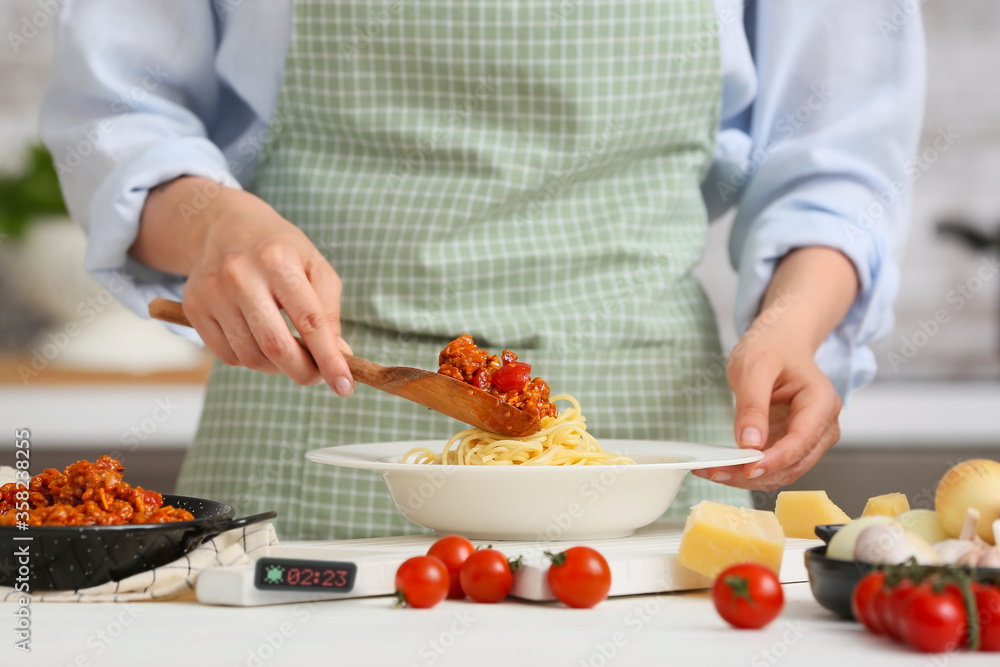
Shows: h=2 m=23
